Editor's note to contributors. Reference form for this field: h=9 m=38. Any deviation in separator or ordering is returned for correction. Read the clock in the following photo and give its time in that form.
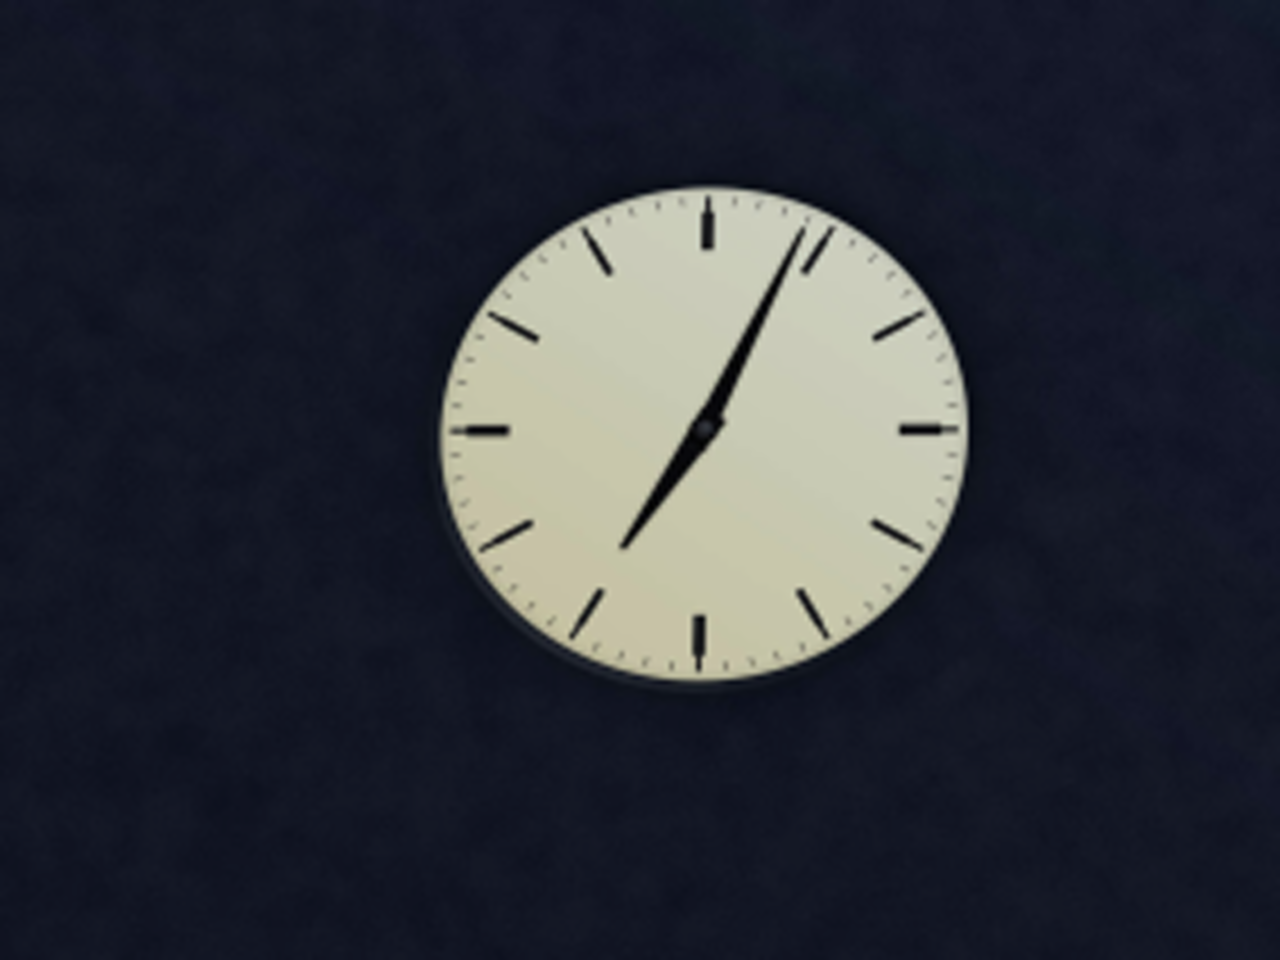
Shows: h=7 m=4
